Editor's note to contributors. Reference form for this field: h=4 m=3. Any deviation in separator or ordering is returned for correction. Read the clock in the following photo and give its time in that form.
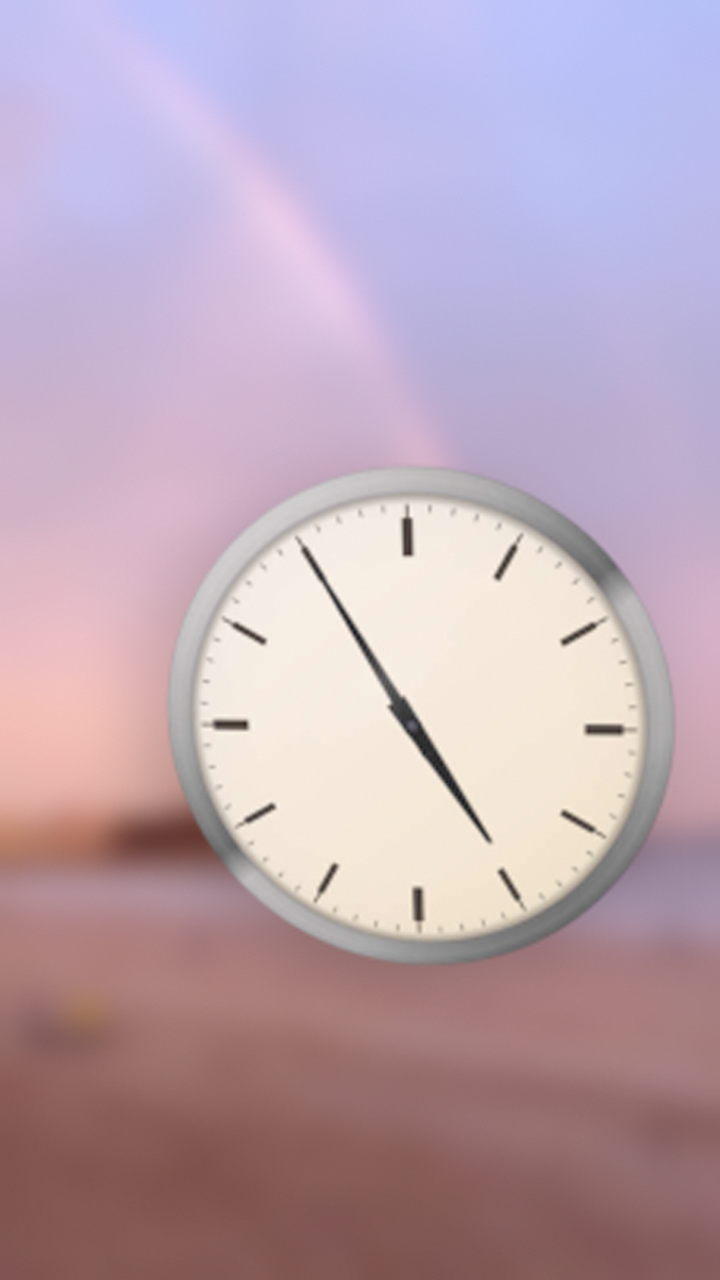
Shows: h=4 m=55
